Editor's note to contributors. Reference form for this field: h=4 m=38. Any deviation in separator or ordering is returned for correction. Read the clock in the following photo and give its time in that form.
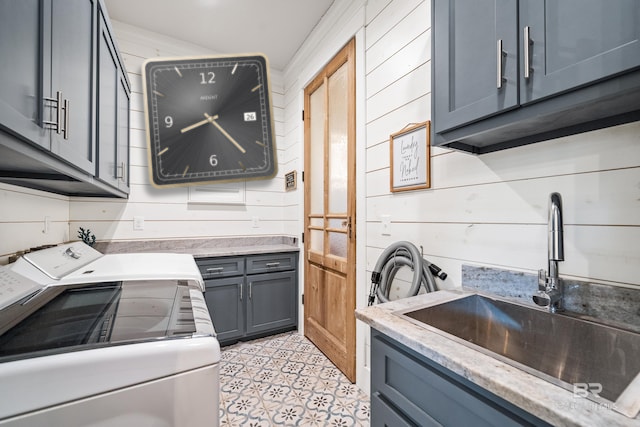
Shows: h=8 m=23
